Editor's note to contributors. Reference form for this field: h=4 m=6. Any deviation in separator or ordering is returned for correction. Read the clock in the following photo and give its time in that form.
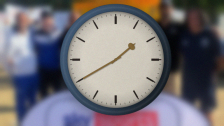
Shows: h=1 m=40
